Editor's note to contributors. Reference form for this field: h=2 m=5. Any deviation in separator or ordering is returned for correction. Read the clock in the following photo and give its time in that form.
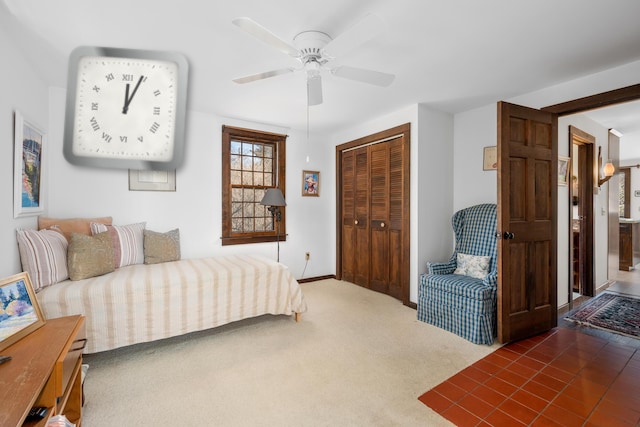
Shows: h=12 m=4
